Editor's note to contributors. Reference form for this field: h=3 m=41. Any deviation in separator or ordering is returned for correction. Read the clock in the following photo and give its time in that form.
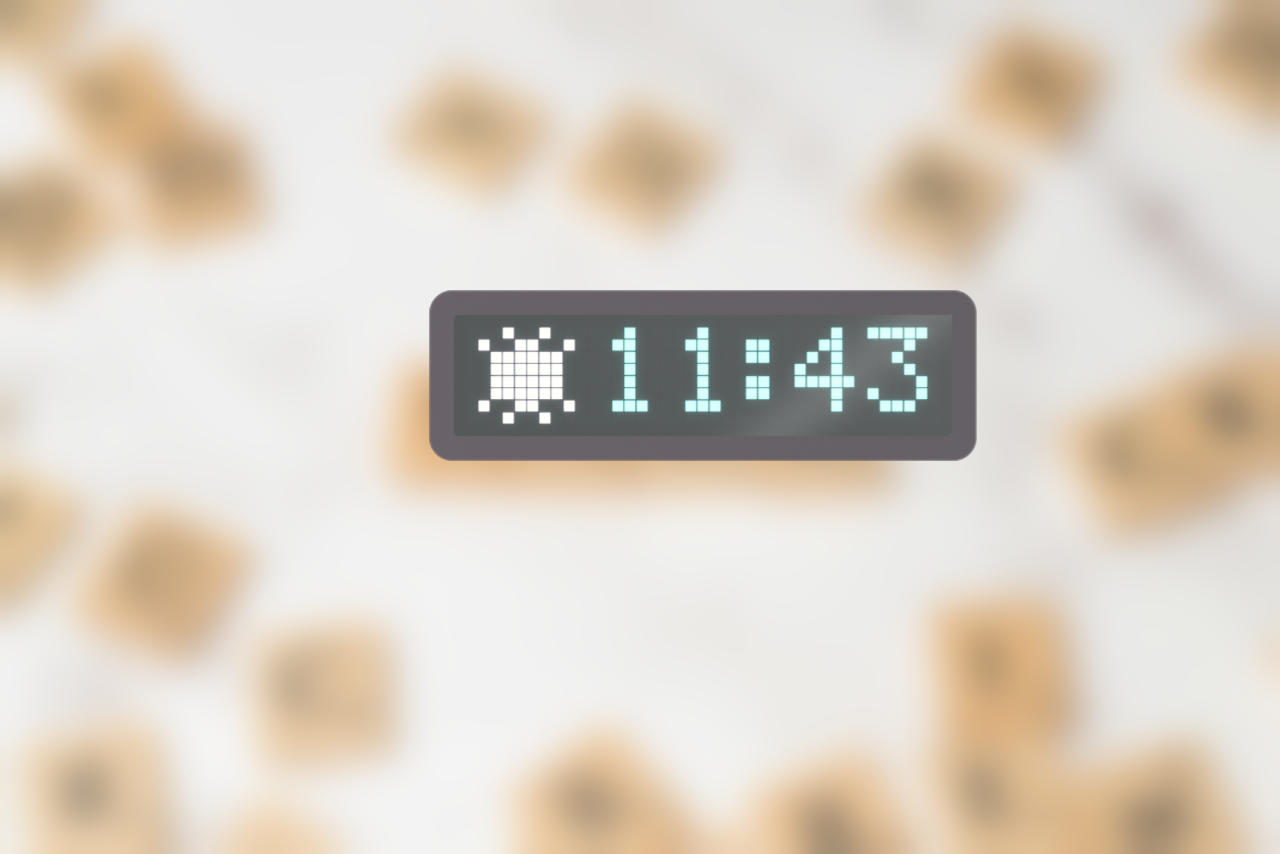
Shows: h=11 m=43
